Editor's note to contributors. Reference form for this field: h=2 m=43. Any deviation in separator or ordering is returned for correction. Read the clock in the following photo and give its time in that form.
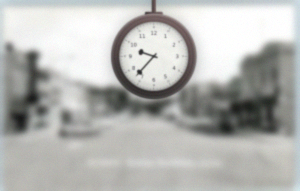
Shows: h=9 m=37
